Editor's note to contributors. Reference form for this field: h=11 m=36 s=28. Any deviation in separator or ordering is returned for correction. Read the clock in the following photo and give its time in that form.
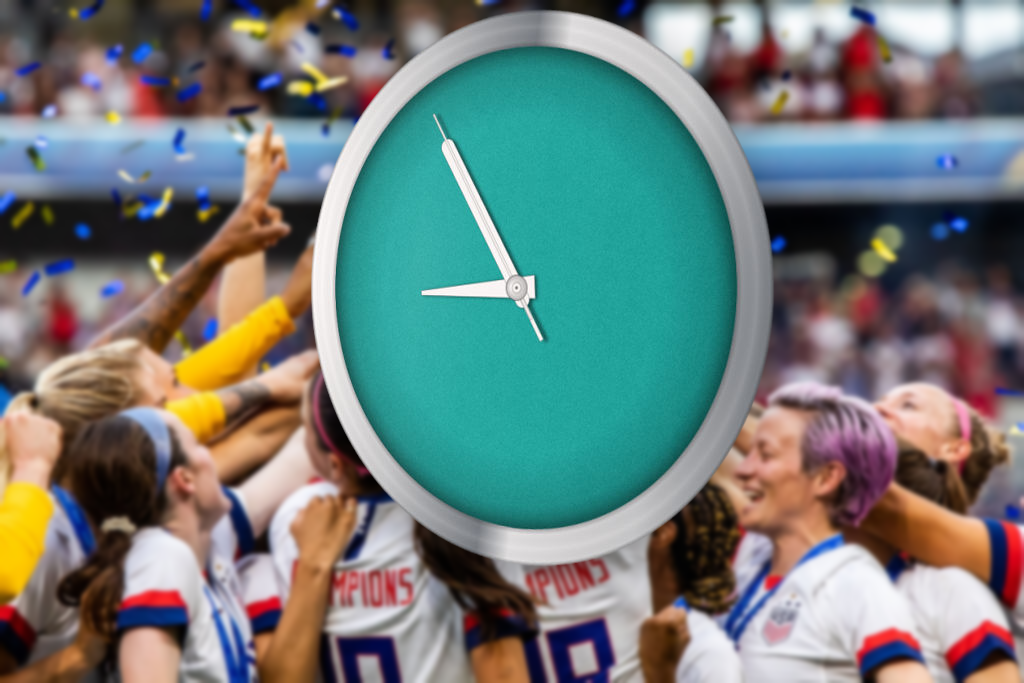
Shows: h=8 m=54 s=55
